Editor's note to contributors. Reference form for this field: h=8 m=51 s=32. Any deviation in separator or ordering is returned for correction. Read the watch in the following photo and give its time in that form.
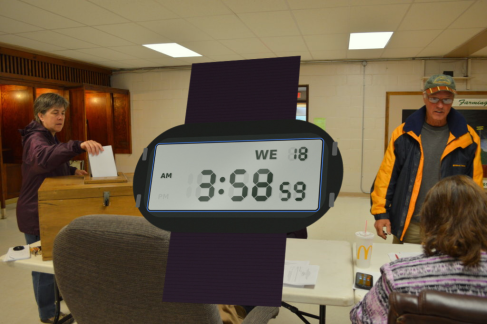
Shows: h=3 m=58 s=59
